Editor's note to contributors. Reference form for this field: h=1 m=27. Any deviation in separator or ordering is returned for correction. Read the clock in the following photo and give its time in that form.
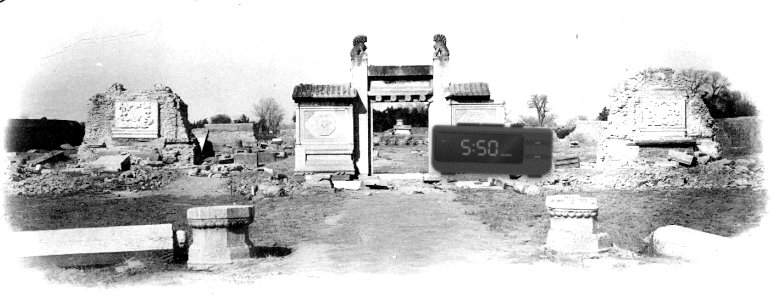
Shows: h=5 m=50
